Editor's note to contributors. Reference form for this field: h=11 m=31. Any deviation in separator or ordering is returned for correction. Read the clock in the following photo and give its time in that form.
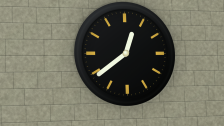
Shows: h=12 m=39
